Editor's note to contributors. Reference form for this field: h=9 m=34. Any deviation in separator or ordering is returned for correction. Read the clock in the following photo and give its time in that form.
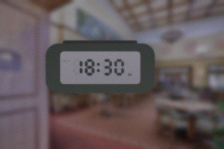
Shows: h=18 m=30
